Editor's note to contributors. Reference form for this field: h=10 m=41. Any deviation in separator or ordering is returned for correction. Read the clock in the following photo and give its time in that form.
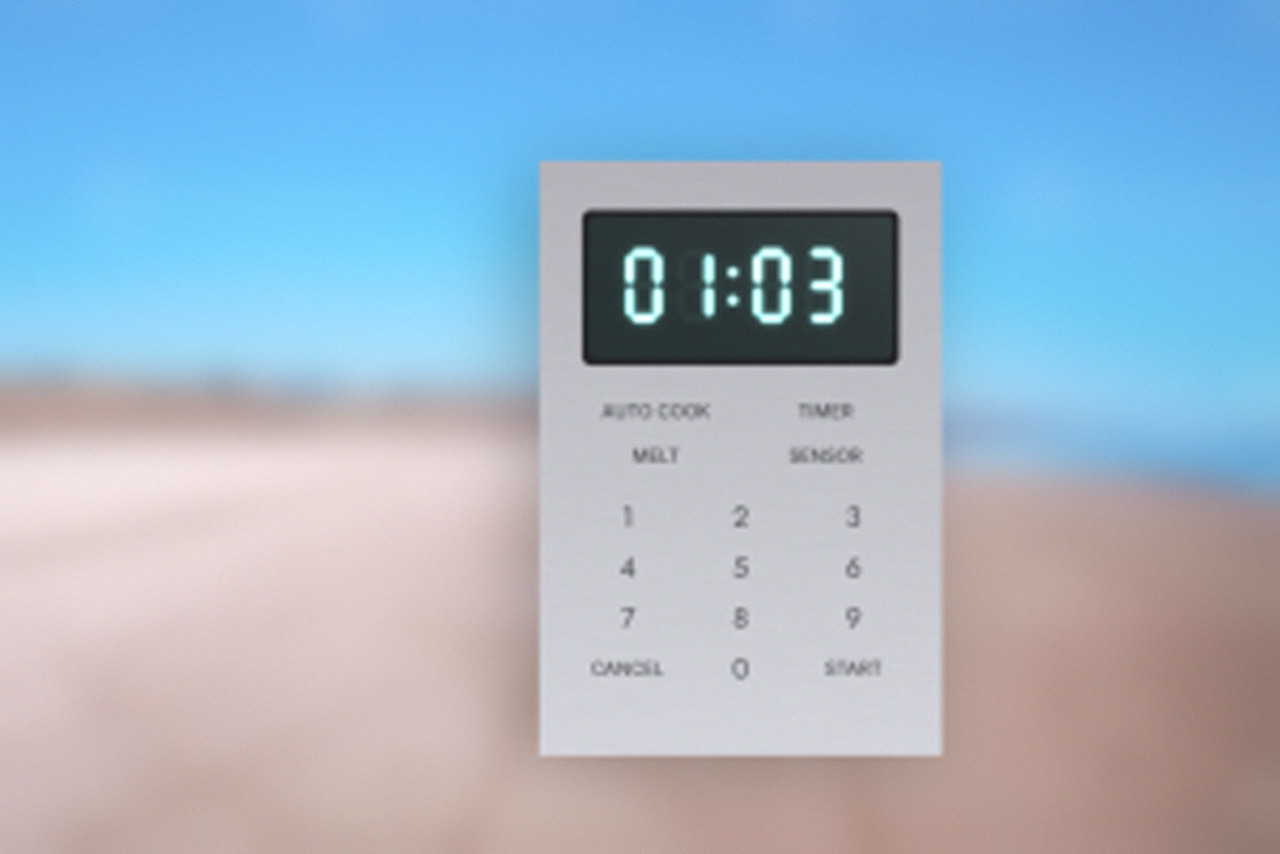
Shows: h=1 m=3
